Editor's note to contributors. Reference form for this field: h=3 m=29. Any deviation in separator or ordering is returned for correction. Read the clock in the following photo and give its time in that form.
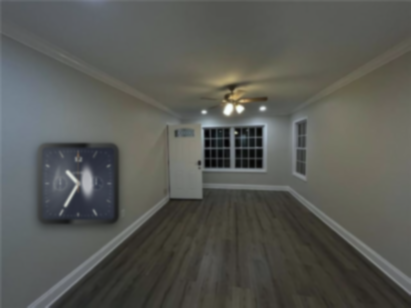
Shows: h=10 m=35
